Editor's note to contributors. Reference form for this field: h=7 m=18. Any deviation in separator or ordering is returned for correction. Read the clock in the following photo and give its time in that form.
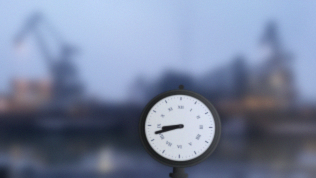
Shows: h=8 m=42
